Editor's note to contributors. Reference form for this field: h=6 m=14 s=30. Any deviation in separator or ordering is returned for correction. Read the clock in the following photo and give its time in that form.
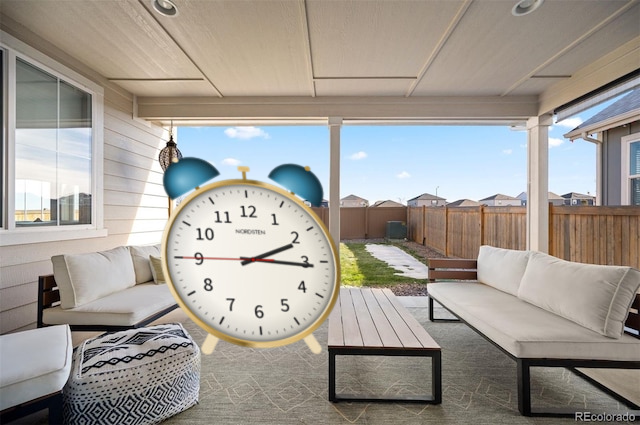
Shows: h=2 m=15 s=45
